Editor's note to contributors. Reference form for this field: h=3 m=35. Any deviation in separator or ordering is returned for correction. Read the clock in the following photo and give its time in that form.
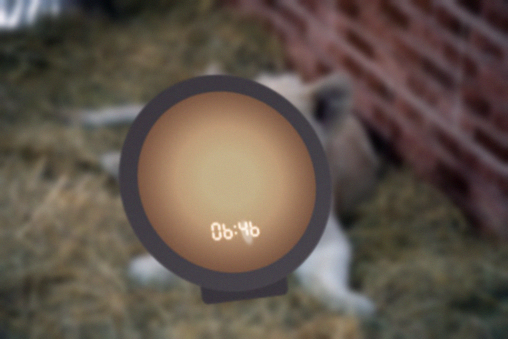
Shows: h=6 m=46
